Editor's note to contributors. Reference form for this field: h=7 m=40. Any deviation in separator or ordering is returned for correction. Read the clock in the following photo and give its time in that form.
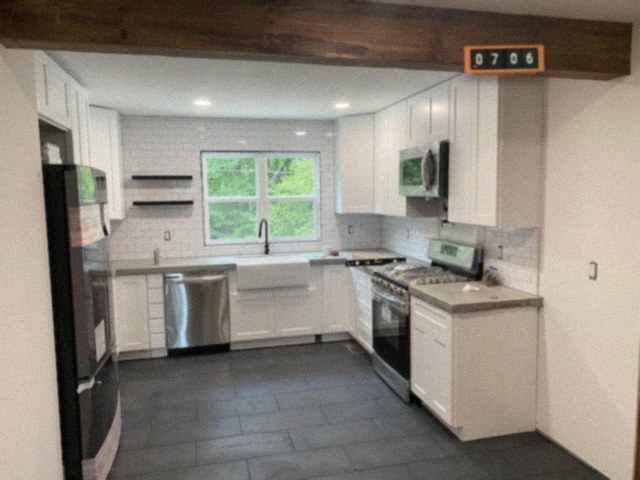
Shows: h=7 m=6
